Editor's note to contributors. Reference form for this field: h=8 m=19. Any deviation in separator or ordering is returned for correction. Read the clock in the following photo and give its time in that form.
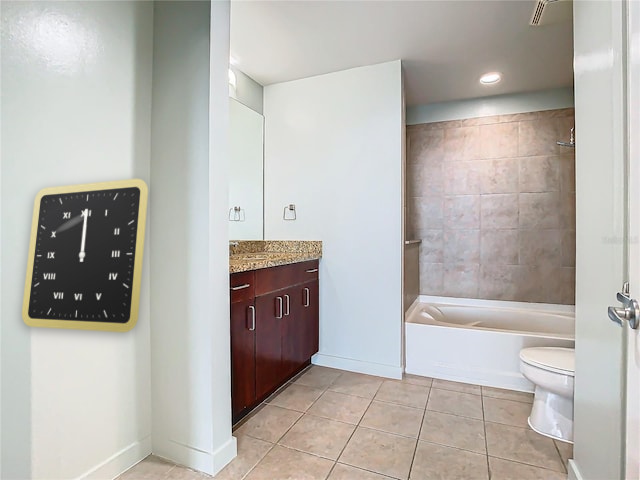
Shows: h=12 m=0
